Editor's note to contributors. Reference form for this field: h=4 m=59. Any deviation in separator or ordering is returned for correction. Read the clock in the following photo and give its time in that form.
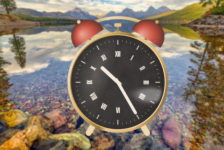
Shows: h=10 m=25
